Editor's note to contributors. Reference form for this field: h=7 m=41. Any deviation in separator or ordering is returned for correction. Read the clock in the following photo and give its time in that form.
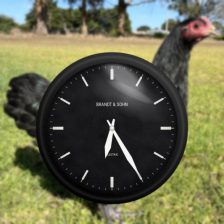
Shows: h=6 m=25
